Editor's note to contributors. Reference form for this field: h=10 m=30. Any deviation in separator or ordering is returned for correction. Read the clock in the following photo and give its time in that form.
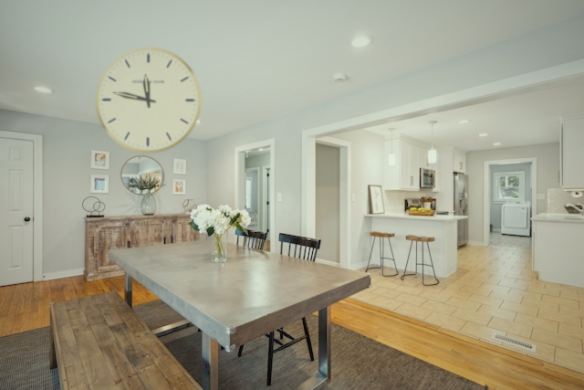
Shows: h=11 m=47
